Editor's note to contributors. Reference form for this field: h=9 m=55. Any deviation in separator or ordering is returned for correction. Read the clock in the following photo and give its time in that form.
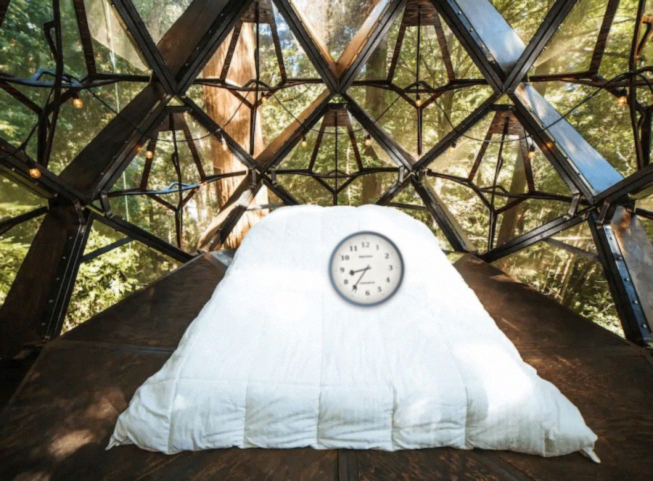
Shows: h=8 m=36
